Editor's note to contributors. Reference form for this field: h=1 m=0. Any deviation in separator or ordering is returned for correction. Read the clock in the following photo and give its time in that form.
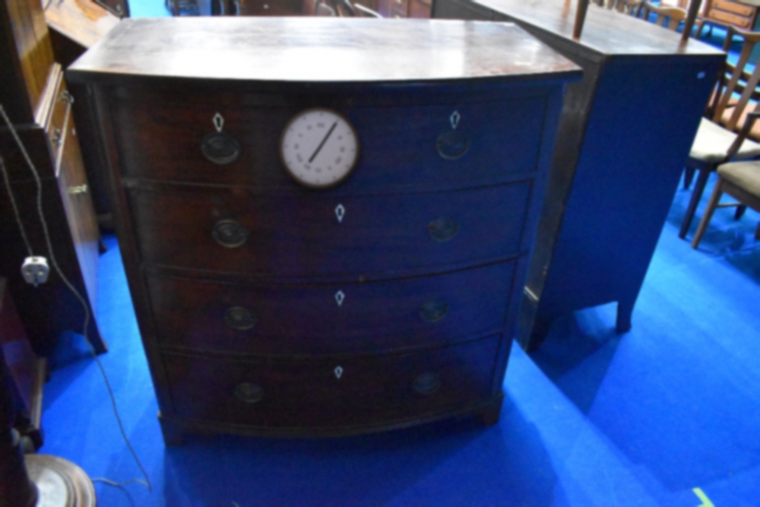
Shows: h=7 m=5
